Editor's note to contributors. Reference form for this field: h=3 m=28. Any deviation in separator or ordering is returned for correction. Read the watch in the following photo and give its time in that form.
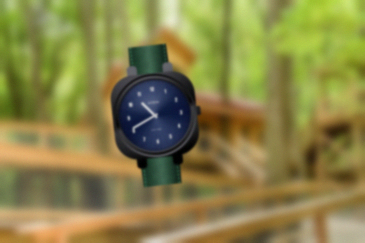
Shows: h=10 m=41
